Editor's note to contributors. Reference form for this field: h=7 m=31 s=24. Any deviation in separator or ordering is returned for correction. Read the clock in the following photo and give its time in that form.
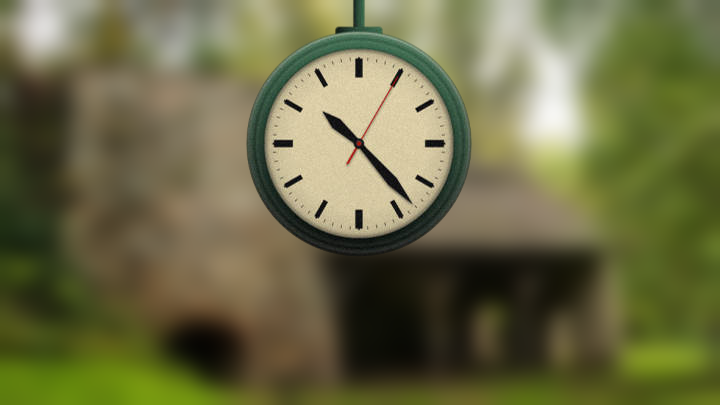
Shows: h=10 m=23 s=5
